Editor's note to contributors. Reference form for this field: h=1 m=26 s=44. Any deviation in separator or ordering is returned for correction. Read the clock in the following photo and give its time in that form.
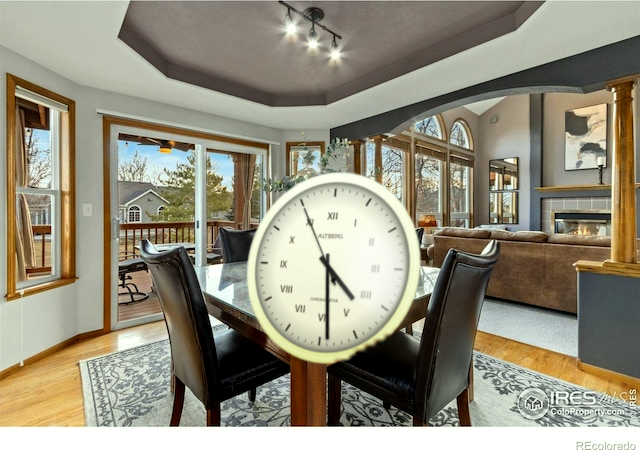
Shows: h=4 m=28 s=55
